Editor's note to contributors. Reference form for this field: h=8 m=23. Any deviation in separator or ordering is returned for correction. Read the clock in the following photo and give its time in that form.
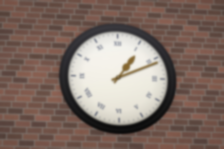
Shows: h=1 m=11
